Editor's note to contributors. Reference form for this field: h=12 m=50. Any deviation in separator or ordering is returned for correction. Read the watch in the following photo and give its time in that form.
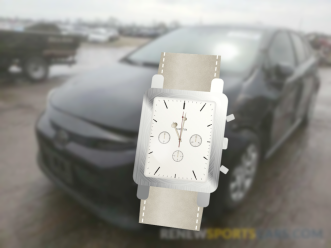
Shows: h=11 m=1
